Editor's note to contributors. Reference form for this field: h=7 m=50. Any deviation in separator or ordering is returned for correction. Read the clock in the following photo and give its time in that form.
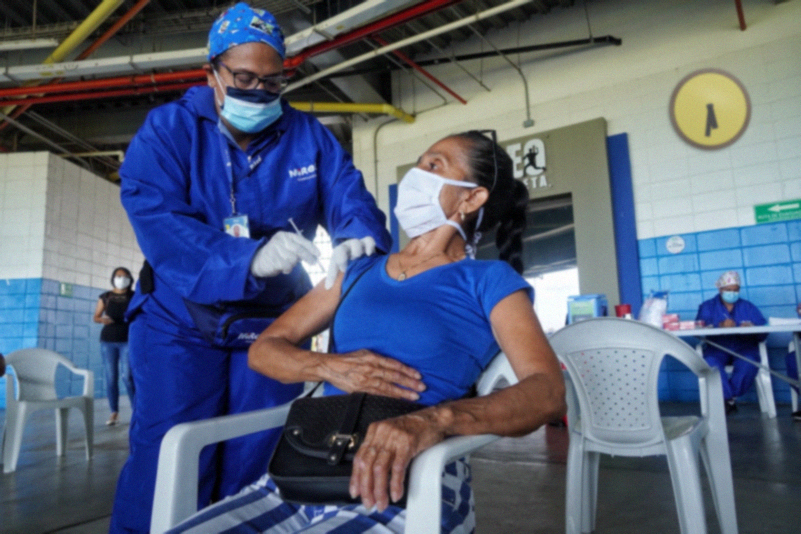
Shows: h=5 m=31
